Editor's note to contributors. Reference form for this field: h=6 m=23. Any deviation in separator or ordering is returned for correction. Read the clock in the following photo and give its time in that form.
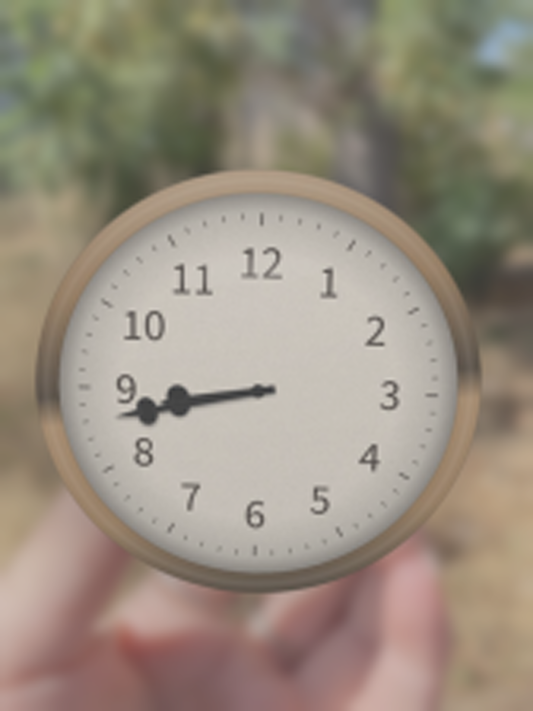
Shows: h=8 m=43
